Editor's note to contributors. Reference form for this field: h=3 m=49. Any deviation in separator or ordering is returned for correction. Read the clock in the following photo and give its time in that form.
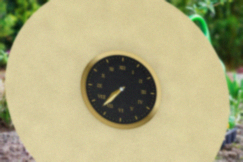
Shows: h=7 m=37
